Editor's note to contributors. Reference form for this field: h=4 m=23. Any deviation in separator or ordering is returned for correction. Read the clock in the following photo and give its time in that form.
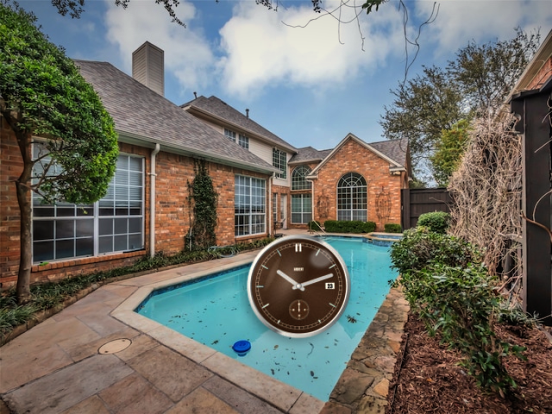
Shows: h=10 m=12
